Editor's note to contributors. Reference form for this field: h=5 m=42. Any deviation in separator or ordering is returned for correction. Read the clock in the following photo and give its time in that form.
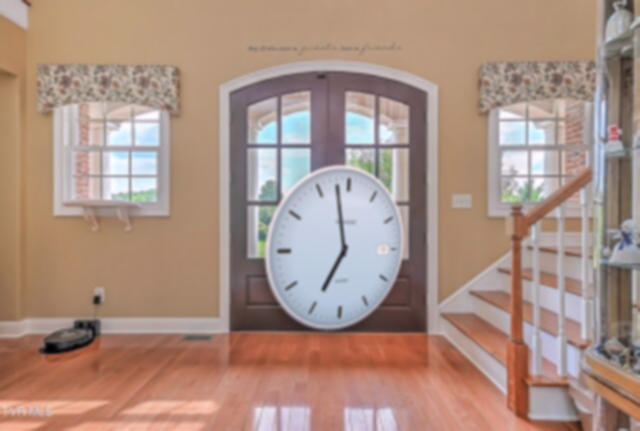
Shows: h=6 m=58
